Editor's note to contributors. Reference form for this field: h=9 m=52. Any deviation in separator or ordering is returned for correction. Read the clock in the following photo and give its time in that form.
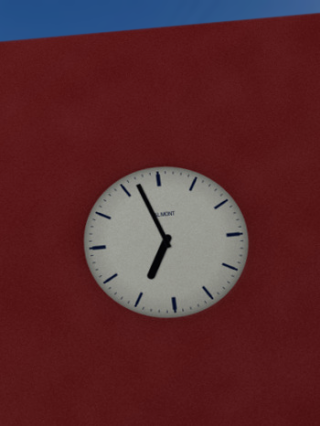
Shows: h=6 m=57
